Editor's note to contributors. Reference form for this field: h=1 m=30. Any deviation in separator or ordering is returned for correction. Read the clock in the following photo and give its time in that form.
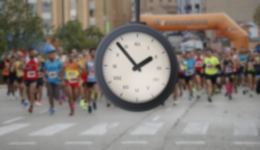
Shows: h=1 m=53
